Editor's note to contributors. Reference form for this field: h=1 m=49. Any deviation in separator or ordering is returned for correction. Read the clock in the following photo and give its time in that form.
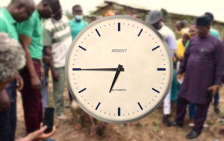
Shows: h=6 m=45
